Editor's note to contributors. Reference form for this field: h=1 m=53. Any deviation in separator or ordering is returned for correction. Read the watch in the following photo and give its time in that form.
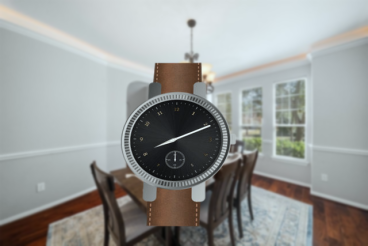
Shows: h=8 m=11
